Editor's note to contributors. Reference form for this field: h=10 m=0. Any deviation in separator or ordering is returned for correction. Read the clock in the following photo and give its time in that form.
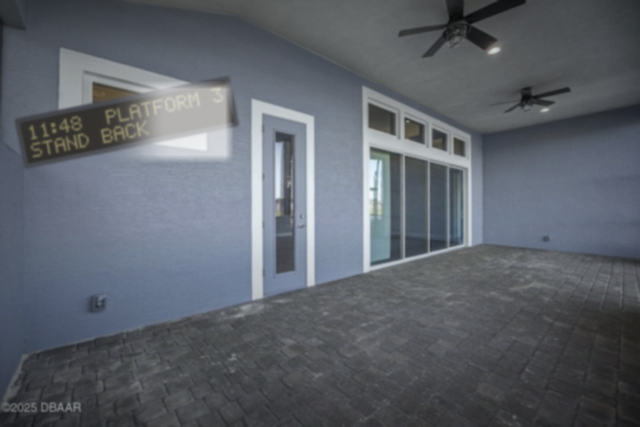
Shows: h=11 m=48
